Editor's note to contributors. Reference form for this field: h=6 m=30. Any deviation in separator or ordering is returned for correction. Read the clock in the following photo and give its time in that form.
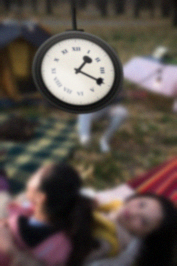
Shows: h=1 m=20
